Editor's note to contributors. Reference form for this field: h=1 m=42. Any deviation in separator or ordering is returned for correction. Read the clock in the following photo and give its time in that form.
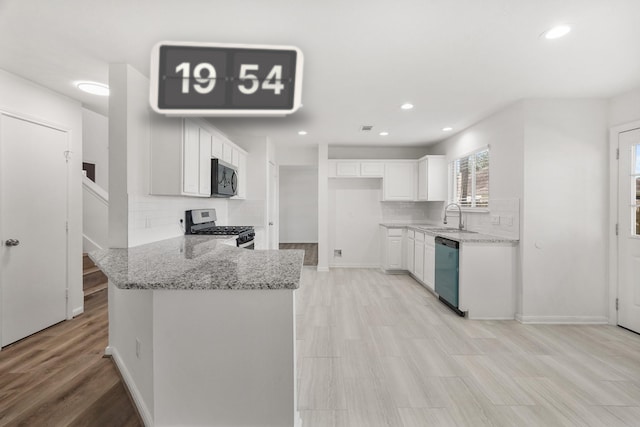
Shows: h=19 m=54
